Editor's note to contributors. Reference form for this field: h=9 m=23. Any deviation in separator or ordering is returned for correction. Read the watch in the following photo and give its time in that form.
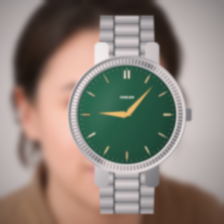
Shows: h=9 m=7
